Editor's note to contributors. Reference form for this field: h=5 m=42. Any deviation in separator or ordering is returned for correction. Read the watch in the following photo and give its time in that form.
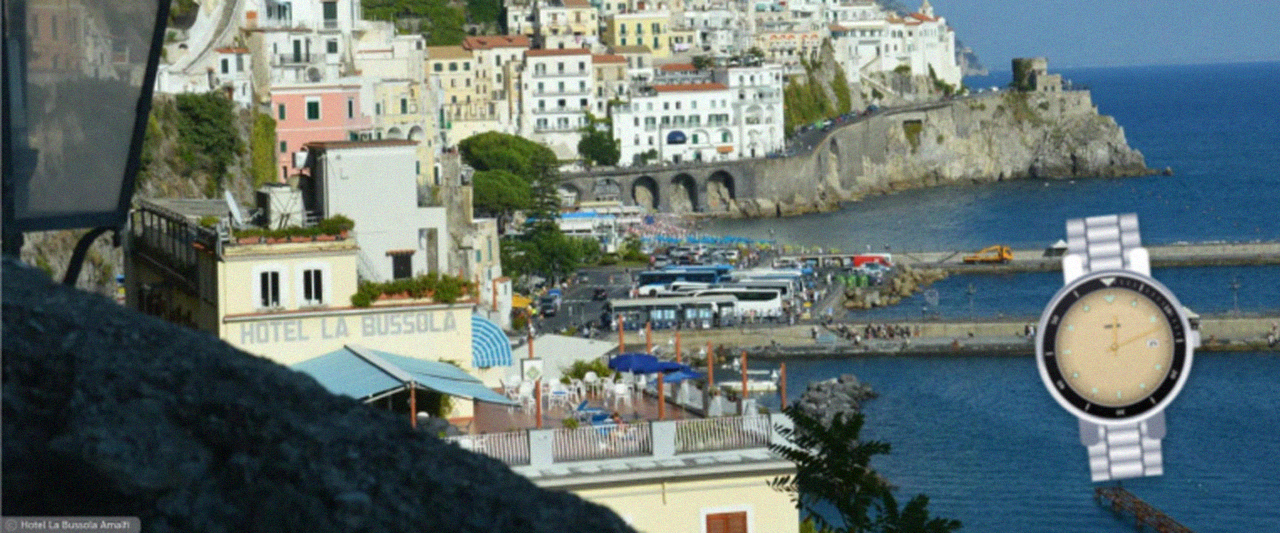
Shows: h=12 m=12
